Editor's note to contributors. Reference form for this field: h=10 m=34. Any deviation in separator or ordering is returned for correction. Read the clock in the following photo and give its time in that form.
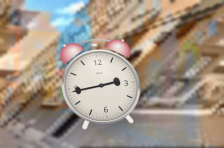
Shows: h=2 m=44
